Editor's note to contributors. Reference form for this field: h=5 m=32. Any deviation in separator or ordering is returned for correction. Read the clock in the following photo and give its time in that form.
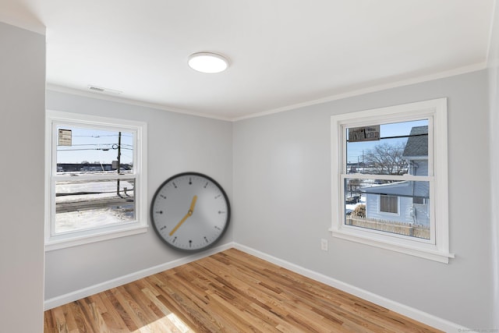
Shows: h=12 m=37
